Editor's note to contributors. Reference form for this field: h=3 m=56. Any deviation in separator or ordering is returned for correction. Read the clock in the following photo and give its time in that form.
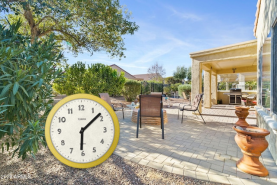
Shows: h=6 m=8
